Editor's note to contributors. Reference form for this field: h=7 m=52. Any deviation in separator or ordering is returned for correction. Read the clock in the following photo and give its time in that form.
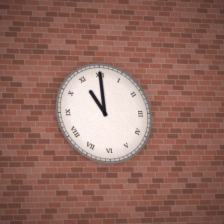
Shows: h=11 m=0
